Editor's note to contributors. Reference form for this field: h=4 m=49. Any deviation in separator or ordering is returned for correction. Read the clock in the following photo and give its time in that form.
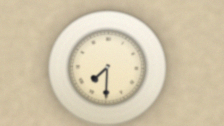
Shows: h=7 m=30
